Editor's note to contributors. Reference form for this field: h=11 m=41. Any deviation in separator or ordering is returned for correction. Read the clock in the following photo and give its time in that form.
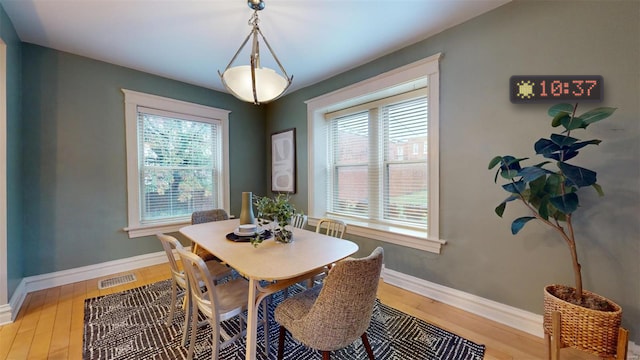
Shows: h=10 m=37
